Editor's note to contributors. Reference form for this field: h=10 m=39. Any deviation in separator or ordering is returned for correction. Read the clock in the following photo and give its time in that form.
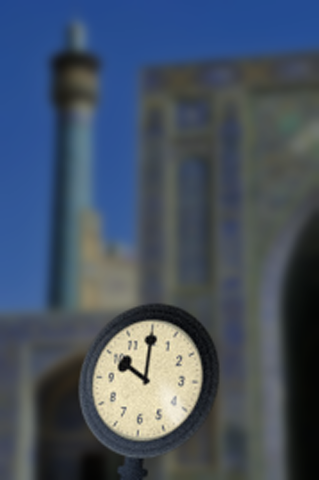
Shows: h=10 m=0
